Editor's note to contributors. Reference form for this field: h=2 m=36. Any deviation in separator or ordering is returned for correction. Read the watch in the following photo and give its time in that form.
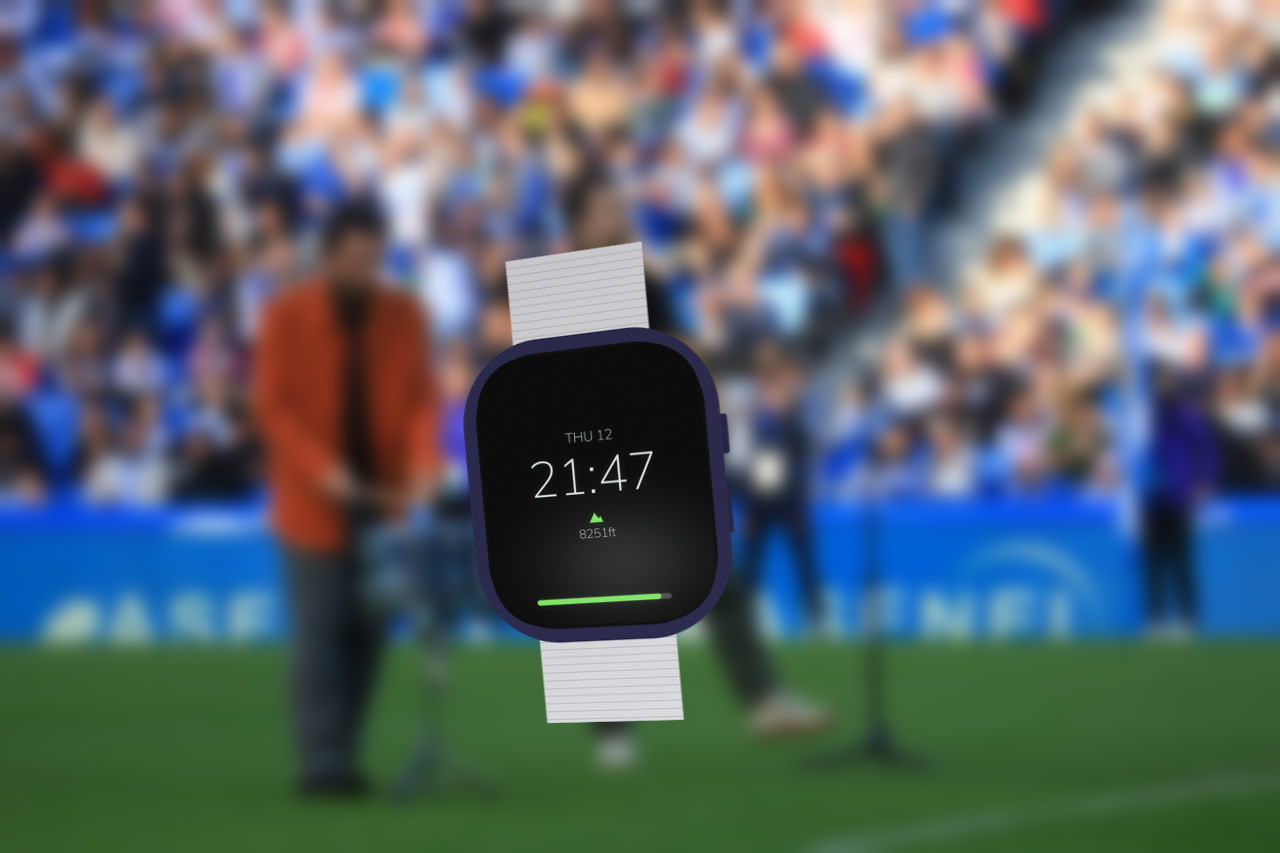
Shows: h=21 m=47
